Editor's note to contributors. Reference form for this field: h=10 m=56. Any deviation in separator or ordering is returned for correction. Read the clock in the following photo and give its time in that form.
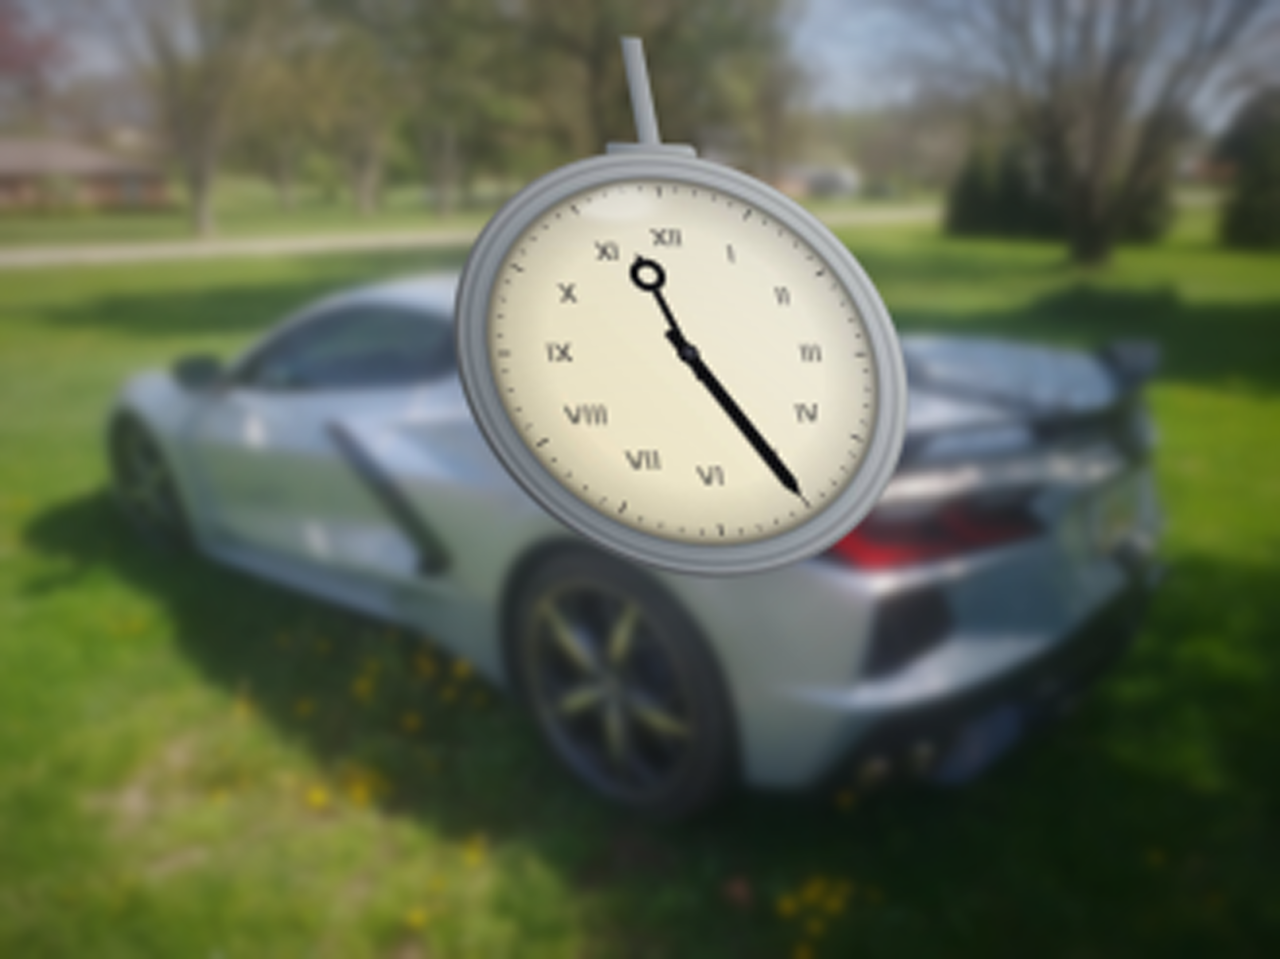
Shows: h=11 m=25
